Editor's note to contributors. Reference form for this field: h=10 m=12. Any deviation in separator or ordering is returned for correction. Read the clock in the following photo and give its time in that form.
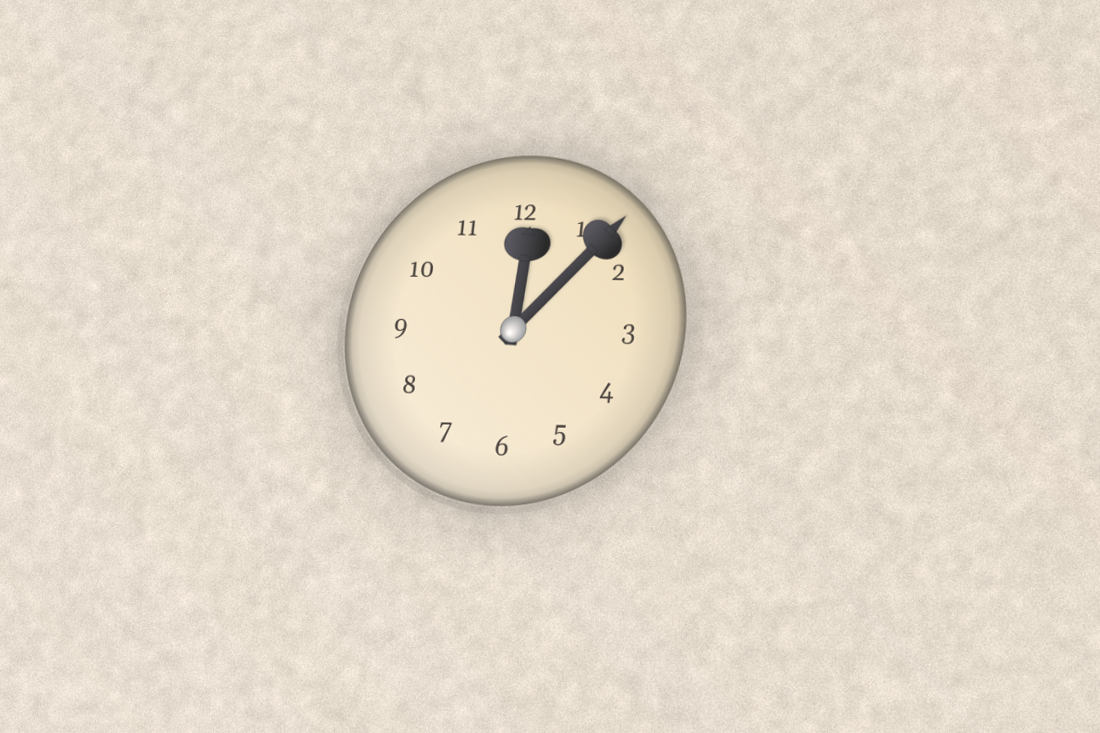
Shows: h=12 m=7
